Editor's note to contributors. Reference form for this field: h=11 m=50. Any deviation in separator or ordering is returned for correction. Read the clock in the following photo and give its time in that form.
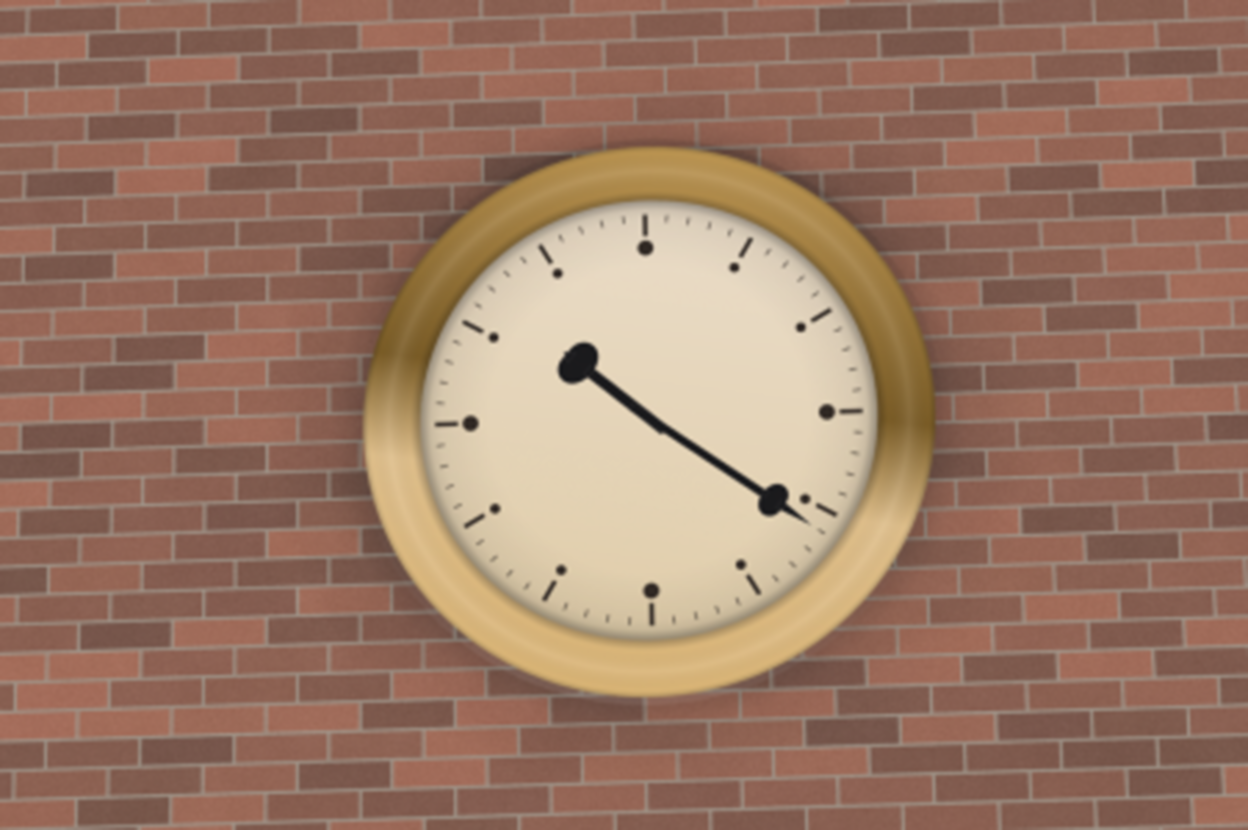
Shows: h=10 m=21
